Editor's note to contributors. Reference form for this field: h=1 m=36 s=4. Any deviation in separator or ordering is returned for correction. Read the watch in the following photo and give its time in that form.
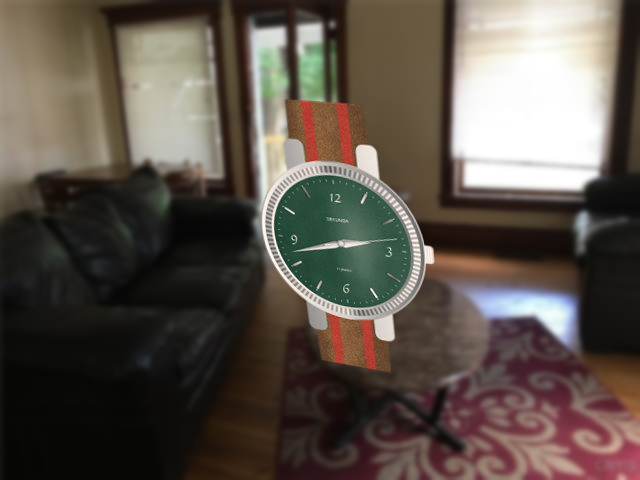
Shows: h=2 m=42 s=13
